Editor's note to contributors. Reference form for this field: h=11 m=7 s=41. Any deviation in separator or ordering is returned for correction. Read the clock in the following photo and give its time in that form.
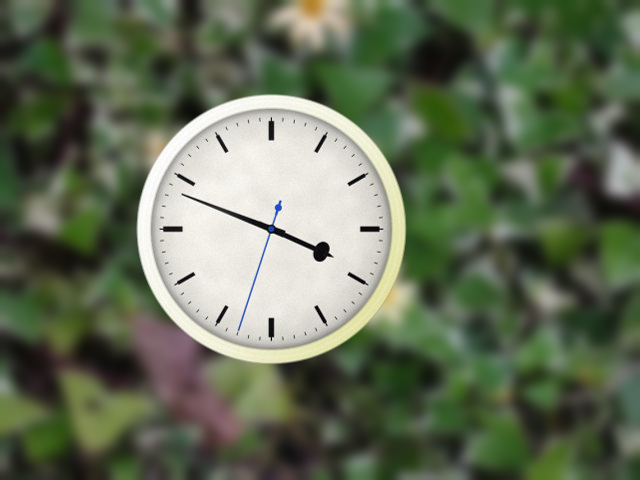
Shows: h=3 m=48 s=33
